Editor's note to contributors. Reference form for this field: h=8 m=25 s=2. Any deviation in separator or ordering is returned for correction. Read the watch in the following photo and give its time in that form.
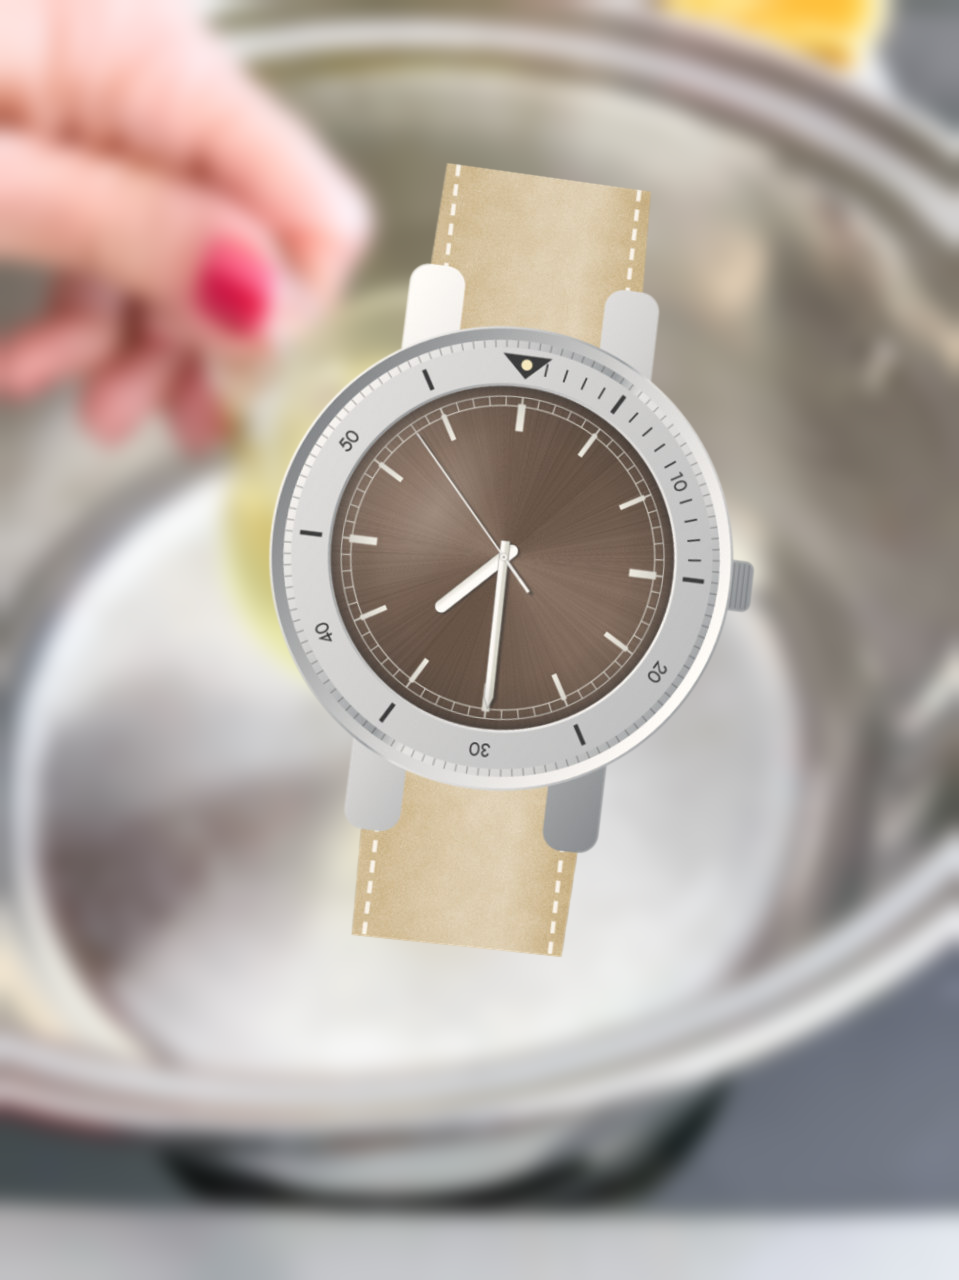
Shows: h=7 m=29 s=53
